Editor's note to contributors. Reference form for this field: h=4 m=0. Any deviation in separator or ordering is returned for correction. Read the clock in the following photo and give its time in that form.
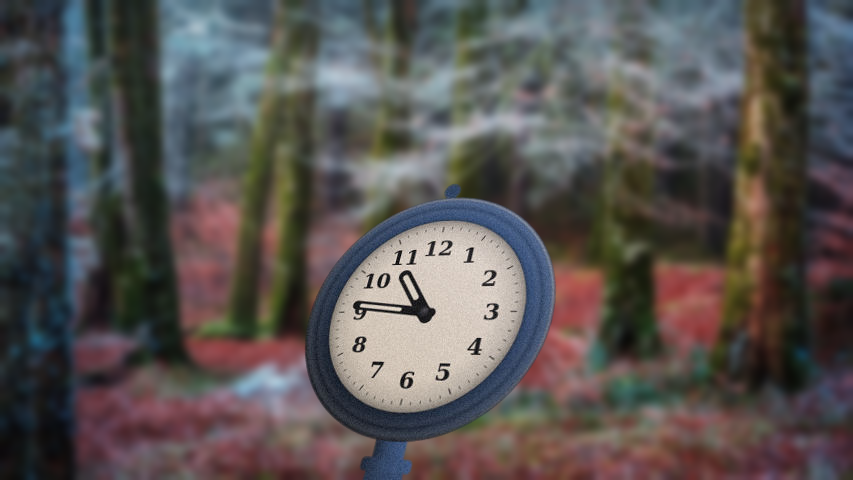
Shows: h=10 m=46
